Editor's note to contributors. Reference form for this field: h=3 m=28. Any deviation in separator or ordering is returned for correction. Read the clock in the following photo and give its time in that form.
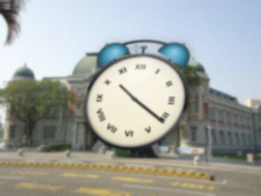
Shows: h=10 m=21
